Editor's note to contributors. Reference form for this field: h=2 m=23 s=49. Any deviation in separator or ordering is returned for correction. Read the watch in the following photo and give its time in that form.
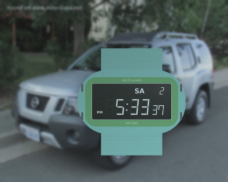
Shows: h=5 m=33 s=37
